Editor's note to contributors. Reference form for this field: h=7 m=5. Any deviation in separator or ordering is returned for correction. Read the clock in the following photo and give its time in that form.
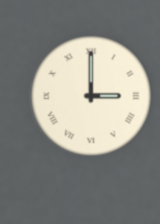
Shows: h=3 m=0
